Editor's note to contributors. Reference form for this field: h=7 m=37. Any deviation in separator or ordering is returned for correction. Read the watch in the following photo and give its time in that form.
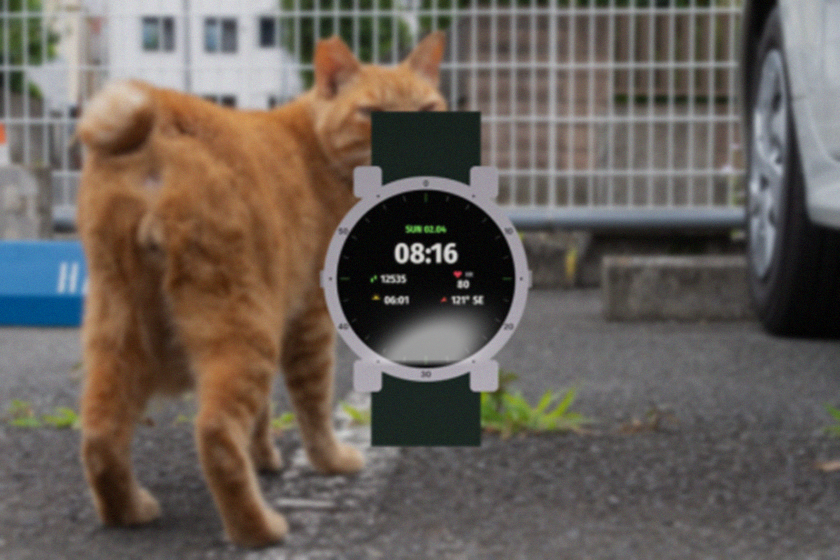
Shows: h=8 m=16
